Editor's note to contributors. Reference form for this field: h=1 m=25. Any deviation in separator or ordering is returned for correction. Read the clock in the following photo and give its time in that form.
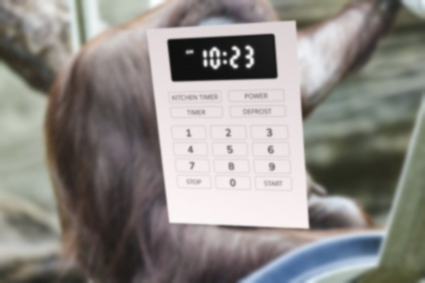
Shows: h=10 m=23
